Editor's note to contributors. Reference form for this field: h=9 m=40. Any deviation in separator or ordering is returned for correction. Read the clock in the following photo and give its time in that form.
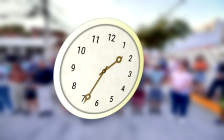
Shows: h=1 m=34
